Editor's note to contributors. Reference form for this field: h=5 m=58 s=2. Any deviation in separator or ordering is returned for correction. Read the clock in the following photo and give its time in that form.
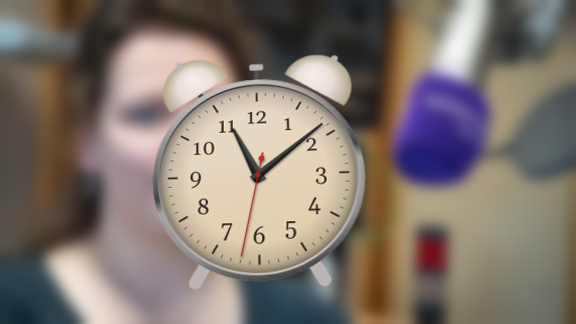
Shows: h=11 m=8 s=32
